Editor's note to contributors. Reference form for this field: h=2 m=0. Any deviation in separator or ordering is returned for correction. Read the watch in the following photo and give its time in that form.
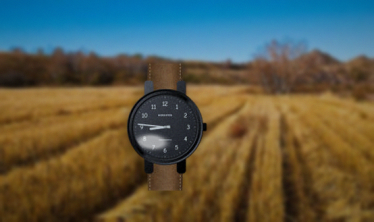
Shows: h=8 m=46
